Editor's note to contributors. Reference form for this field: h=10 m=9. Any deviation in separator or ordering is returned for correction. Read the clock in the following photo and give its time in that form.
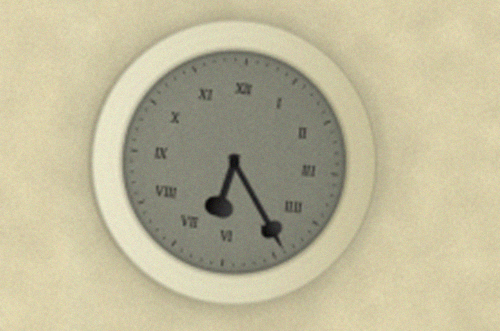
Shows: h=6 m=24
